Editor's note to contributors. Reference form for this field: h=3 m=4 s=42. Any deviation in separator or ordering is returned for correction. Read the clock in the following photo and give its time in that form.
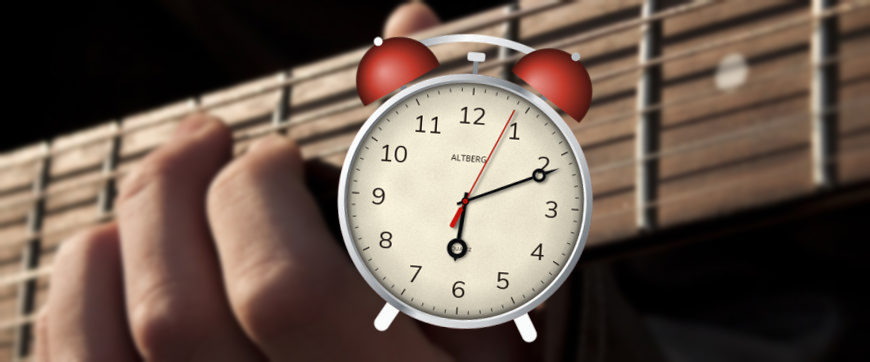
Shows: h=6 m=11 s=4
